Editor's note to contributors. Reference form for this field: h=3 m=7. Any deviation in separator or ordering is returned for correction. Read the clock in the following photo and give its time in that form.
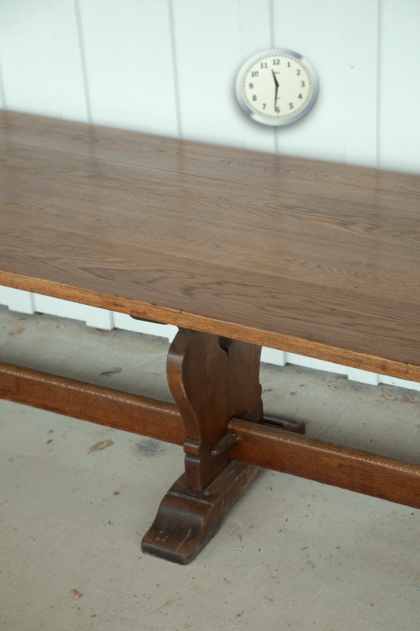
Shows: h=11 m=31
